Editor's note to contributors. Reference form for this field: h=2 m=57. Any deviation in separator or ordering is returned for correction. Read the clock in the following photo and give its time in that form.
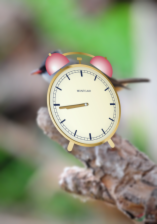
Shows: h=8 m=44
